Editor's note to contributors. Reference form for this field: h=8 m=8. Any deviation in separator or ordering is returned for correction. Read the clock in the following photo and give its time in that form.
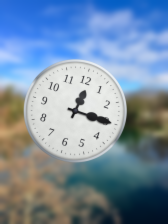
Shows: h=12 m=15
